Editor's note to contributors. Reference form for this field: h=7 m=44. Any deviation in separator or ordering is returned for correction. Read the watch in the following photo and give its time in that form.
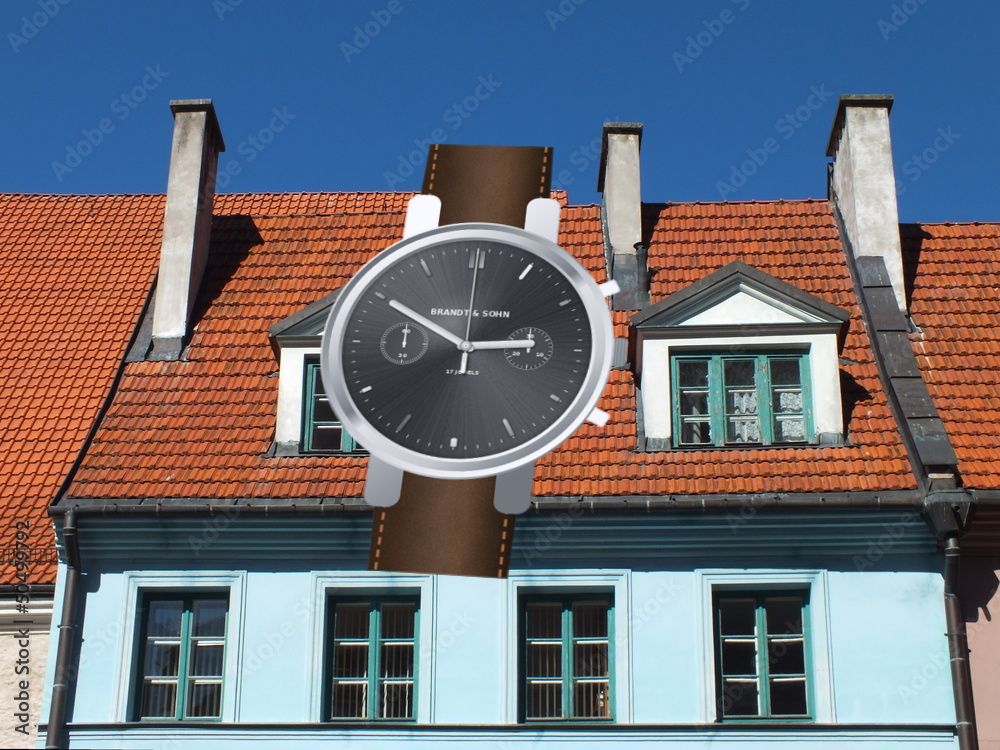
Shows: h=2 m=50
